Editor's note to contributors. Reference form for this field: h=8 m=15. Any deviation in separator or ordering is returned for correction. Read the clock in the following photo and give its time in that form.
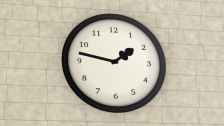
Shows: h=1 m=47
